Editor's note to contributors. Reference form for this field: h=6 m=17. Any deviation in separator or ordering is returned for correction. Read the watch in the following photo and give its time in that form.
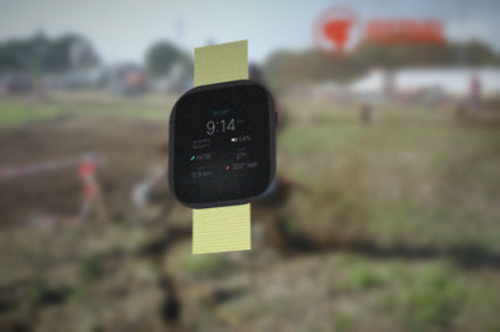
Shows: h=9 m=14
